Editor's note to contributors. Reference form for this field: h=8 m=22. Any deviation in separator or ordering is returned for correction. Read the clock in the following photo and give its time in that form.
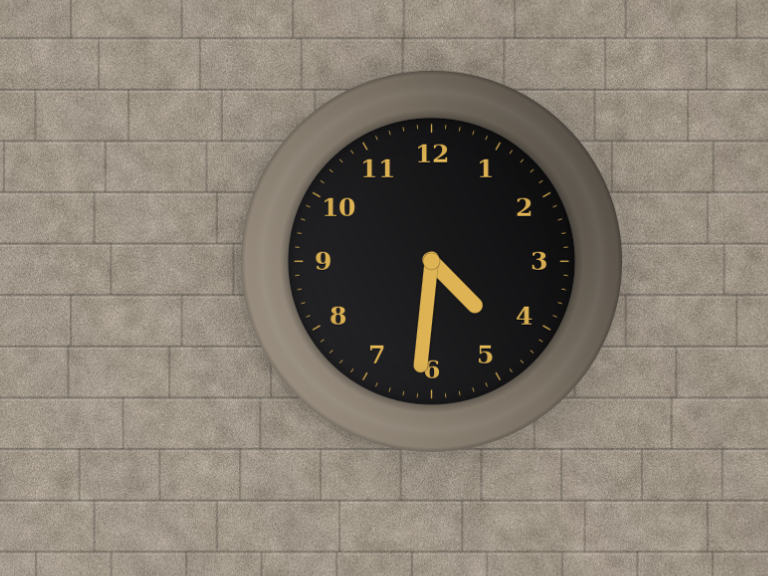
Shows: h=4 m=31
